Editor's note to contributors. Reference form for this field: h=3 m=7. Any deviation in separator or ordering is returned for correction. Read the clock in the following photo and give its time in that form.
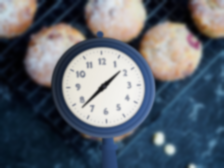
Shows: h=1 m=38
